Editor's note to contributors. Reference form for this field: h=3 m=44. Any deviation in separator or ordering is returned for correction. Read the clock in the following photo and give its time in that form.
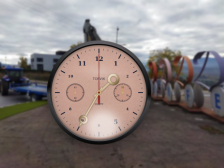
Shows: h=1 m=35
